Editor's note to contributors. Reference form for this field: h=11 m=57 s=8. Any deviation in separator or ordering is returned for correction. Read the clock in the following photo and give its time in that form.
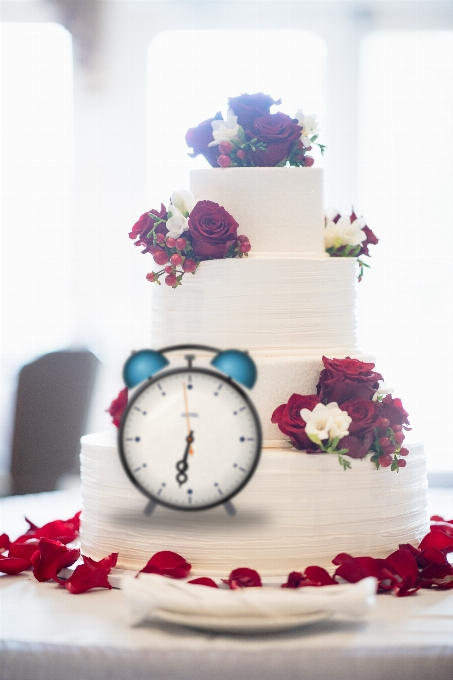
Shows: h=6 m=31 s=59
